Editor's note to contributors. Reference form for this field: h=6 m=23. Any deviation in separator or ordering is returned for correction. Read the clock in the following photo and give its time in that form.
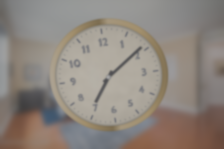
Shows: h=7 m=9
